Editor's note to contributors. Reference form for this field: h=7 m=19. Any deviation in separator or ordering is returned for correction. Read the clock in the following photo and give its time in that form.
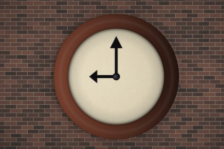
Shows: h=9 m=0
